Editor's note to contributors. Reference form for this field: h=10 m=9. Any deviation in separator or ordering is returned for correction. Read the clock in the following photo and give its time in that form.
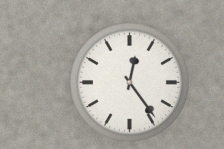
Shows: h=12 m=24
